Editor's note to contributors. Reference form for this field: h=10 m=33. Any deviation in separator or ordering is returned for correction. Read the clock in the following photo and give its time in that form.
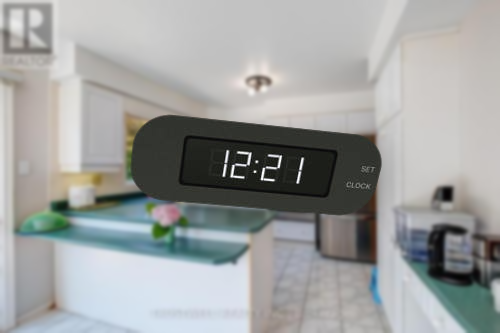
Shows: h=12 m=21
